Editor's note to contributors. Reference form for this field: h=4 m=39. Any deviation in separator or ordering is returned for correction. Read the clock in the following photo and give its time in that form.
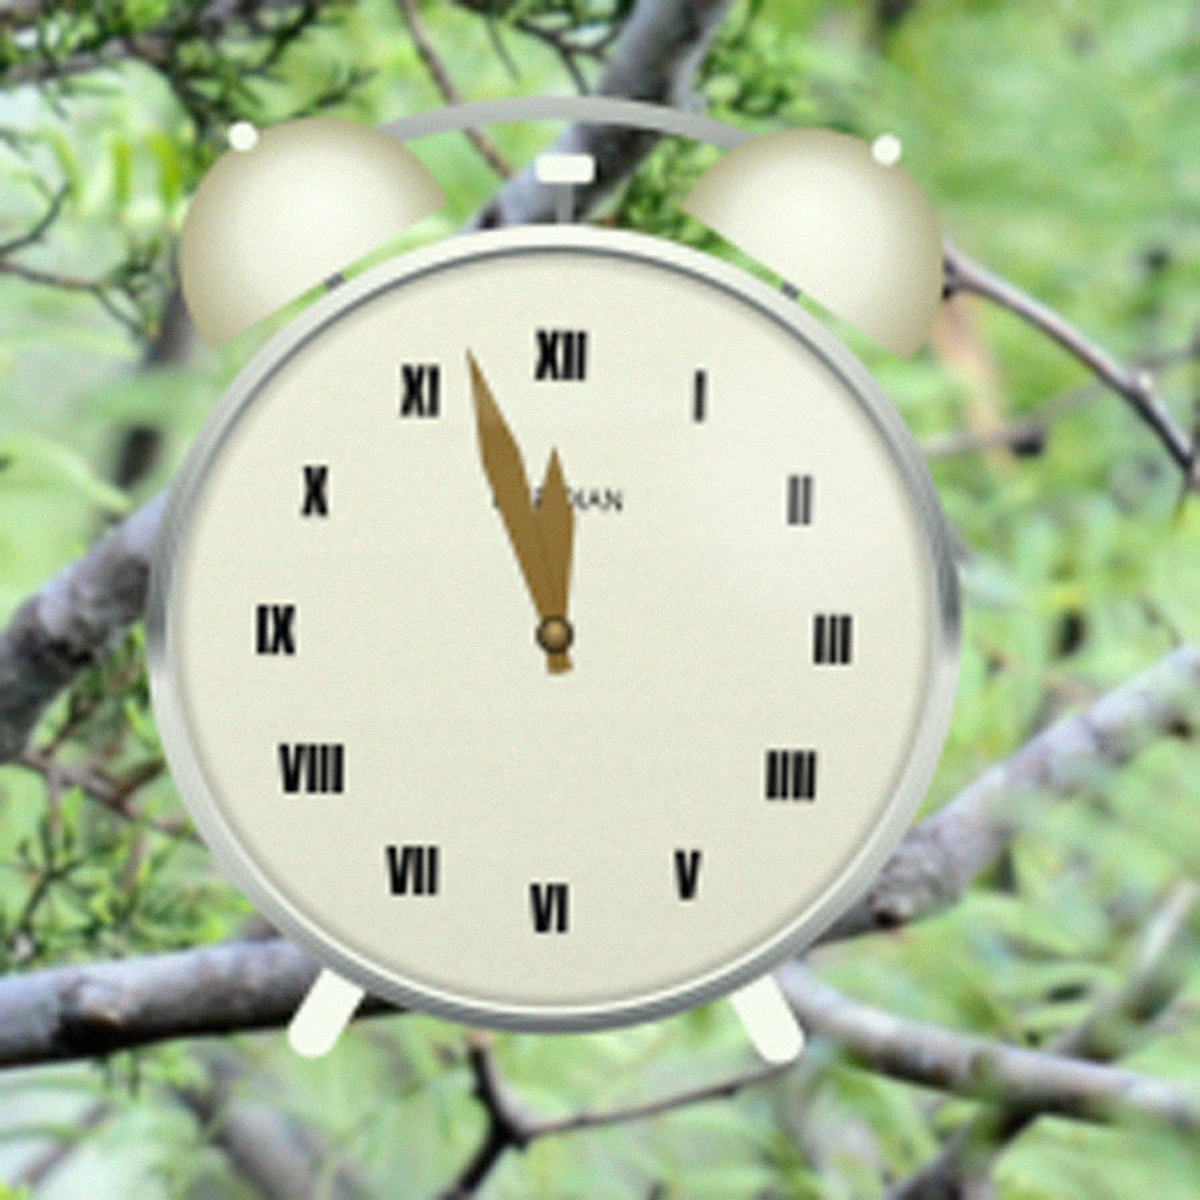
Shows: h=11 m=57
